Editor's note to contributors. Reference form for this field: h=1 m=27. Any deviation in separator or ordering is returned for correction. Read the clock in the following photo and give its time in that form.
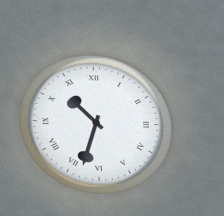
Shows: h=10 m=33
